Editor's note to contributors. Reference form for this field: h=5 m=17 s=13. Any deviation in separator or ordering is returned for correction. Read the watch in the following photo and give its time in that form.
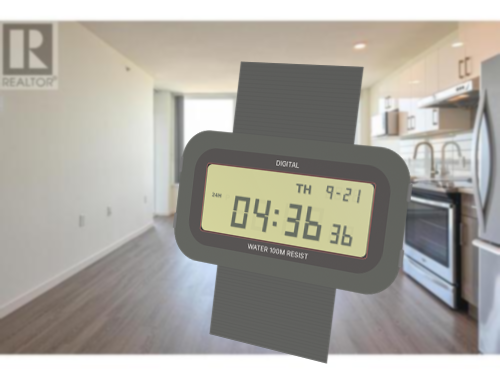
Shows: h=4 m=36 s=36
